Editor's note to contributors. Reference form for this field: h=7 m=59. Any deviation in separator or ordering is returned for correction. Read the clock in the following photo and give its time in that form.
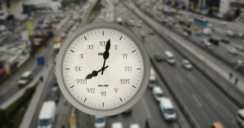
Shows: h=8 m=2
